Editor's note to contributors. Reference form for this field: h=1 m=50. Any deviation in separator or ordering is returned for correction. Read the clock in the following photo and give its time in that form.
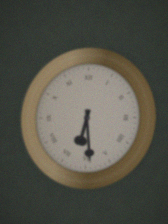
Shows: h=6 m=29
